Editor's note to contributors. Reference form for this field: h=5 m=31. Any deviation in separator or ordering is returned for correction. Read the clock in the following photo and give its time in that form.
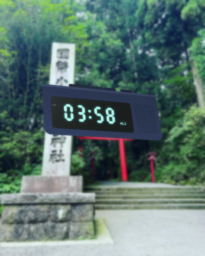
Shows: h=3 m=58
